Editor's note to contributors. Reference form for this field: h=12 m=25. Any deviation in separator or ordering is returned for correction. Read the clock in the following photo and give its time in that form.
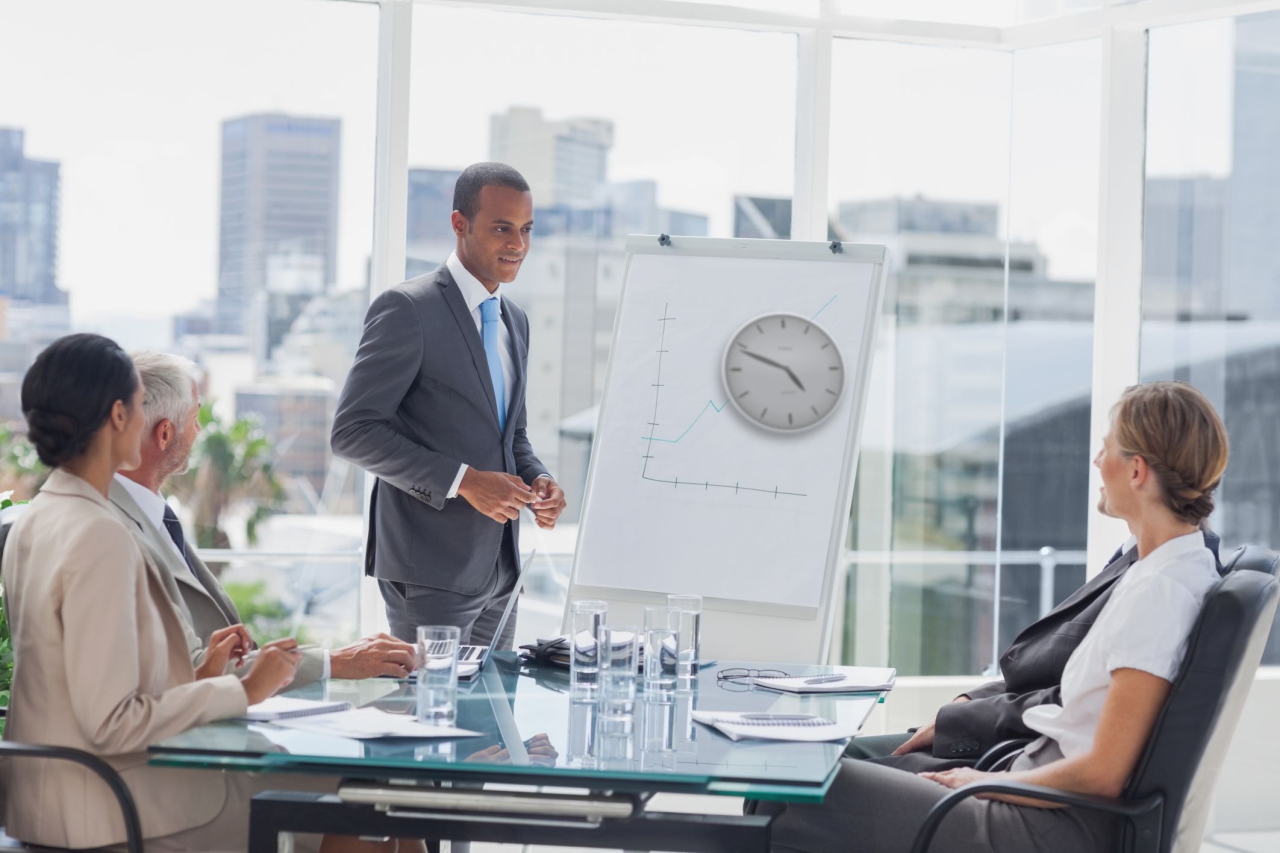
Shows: h=4 m=49
